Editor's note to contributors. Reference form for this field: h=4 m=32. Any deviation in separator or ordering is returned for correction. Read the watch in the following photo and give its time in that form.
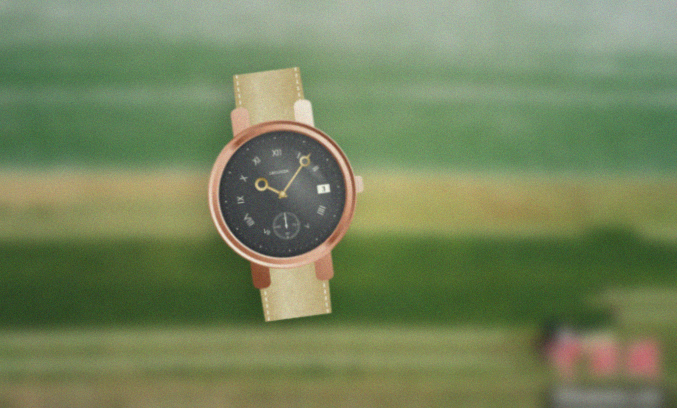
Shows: h=10 m=7
